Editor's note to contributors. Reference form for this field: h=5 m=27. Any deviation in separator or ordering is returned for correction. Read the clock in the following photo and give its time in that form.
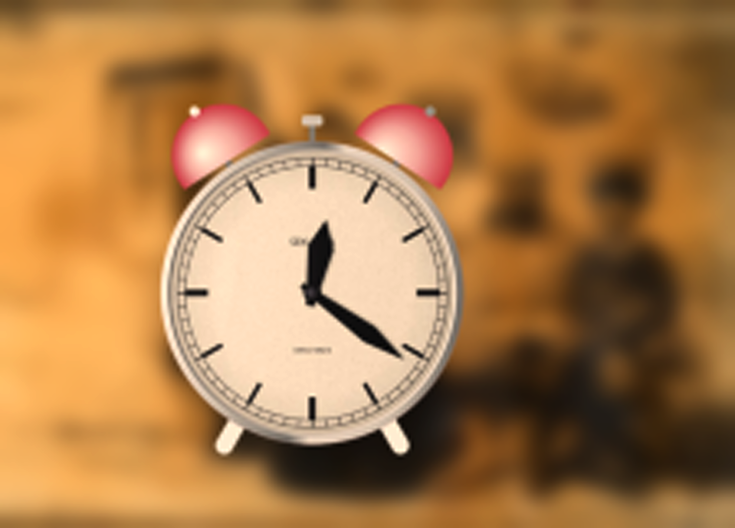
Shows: h=12 m=21
